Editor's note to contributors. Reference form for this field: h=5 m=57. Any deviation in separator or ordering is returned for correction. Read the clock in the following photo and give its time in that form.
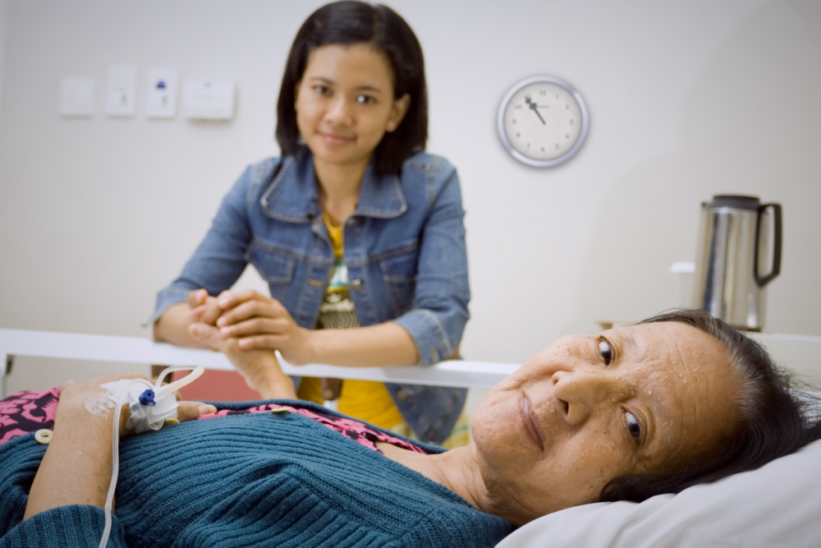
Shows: h=10 m=54
